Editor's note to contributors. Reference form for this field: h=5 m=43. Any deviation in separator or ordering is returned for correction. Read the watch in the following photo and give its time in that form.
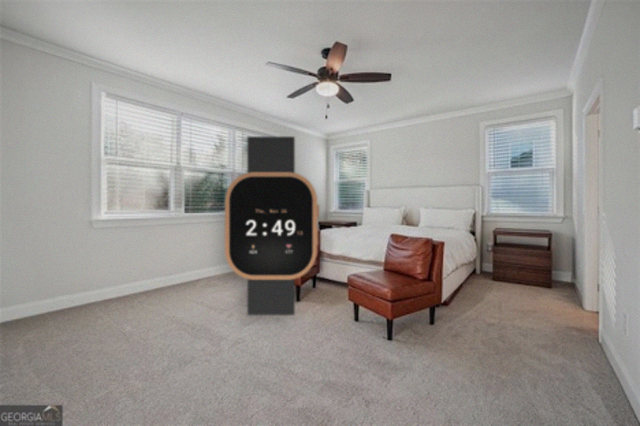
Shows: h=2 m=49
